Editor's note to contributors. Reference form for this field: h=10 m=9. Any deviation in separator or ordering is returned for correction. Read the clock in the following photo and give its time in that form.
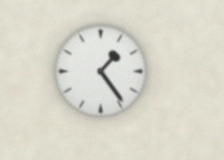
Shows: h=1 m=24
